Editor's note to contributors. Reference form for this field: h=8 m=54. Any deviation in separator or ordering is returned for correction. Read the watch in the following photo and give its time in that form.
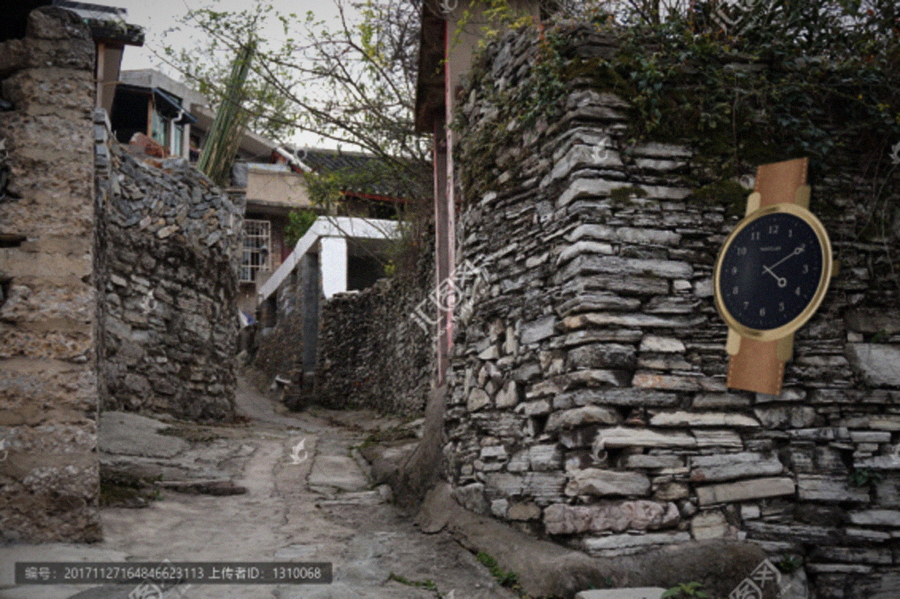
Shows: h=4 m=10
